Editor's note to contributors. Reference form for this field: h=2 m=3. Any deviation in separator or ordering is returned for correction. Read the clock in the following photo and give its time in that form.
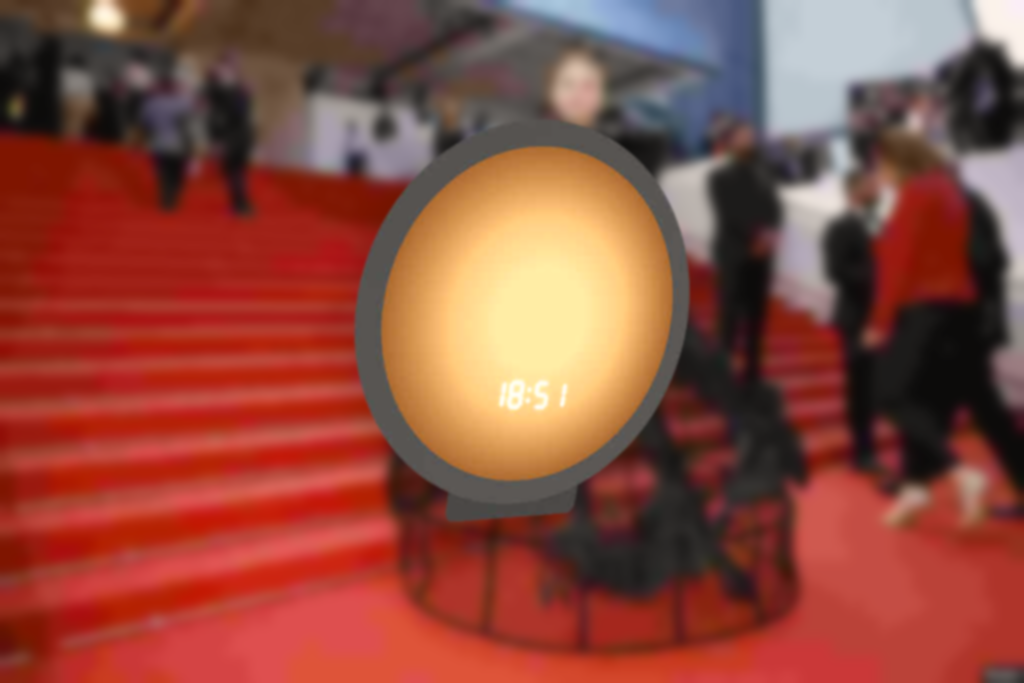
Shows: h=18 m=51
